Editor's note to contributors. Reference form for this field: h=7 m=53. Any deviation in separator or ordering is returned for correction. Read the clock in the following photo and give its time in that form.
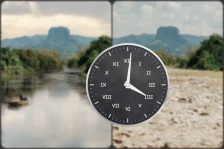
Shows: h=4 m=1
